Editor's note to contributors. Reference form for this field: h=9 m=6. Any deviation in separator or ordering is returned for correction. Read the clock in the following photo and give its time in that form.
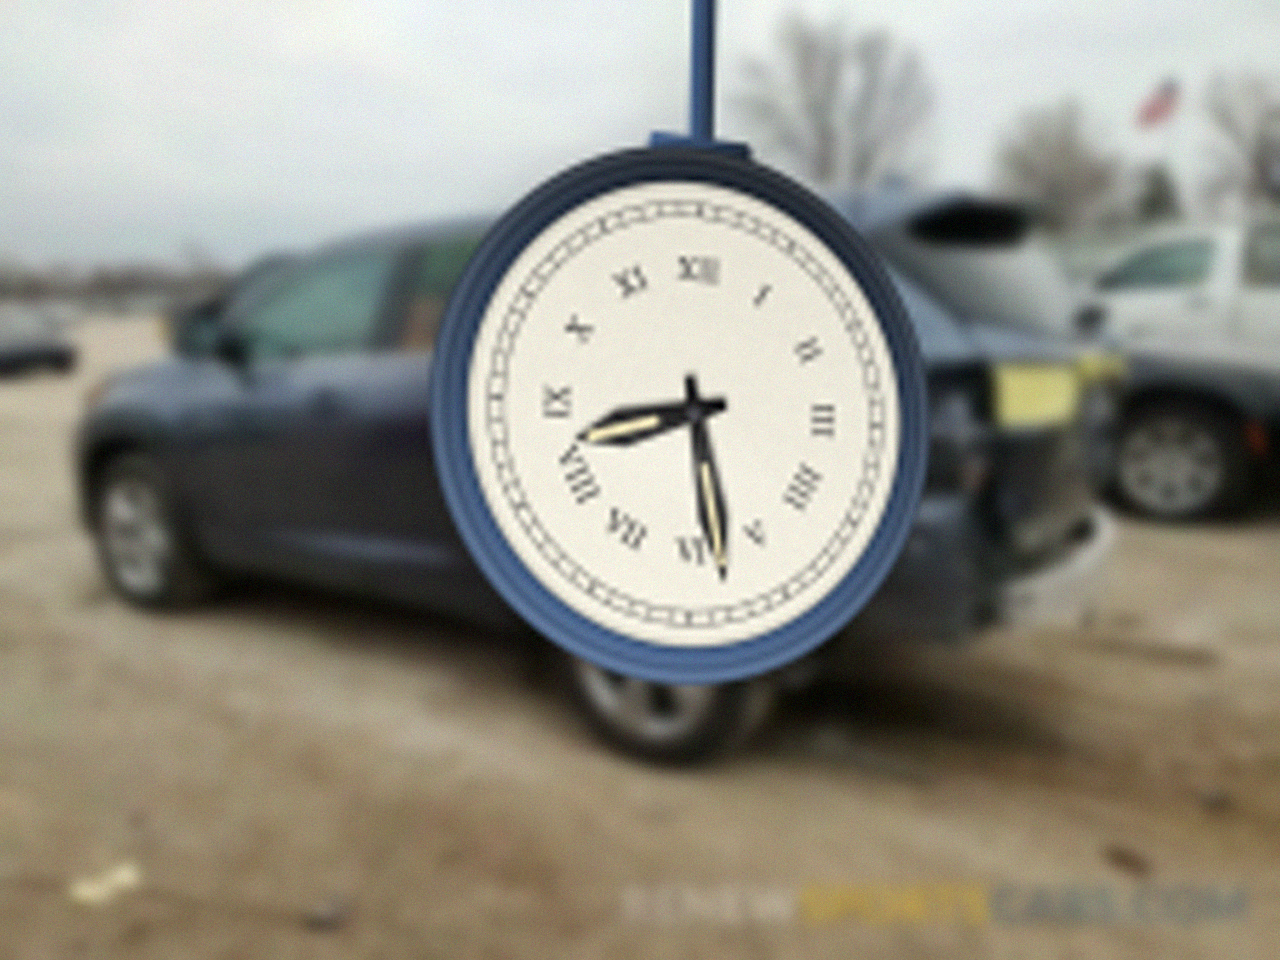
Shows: h=8 m=28
